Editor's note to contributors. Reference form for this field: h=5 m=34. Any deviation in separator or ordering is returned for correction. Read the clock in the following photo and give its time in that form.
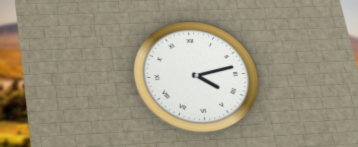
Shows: h=4 m=13
